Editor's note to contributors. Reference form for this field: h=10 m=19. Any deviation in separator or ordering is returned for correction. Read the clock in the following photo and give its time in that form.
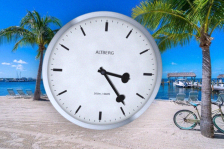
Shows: h=3 m=24
